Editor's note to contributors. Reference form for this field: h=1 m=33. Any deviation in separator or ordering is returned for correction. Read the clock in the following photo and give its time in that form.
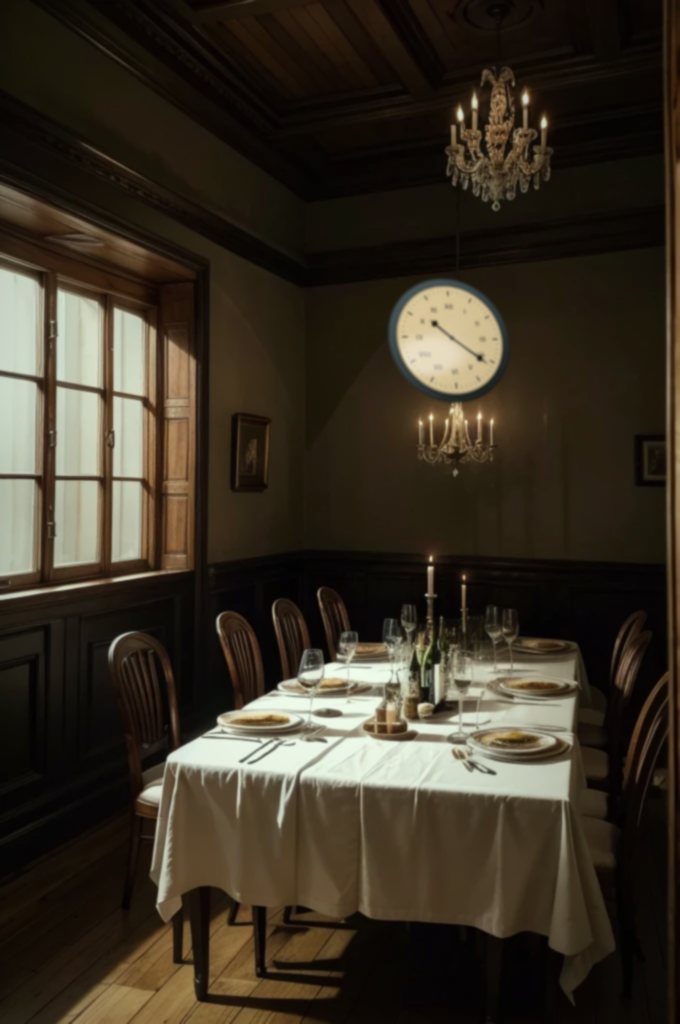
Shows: h=10 m=21
